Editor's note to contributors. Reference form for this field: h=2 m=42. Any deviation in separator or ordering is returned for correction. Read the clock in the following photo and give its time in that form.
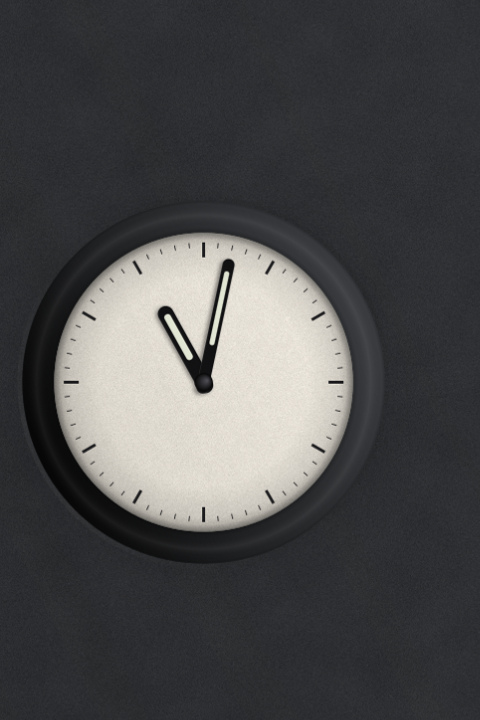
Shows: h=11 m=2
